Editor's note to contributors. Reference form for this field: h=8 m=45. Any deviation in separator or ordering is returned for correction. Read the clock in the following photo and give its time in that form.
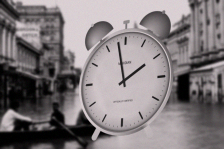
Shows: h=1 m=58
